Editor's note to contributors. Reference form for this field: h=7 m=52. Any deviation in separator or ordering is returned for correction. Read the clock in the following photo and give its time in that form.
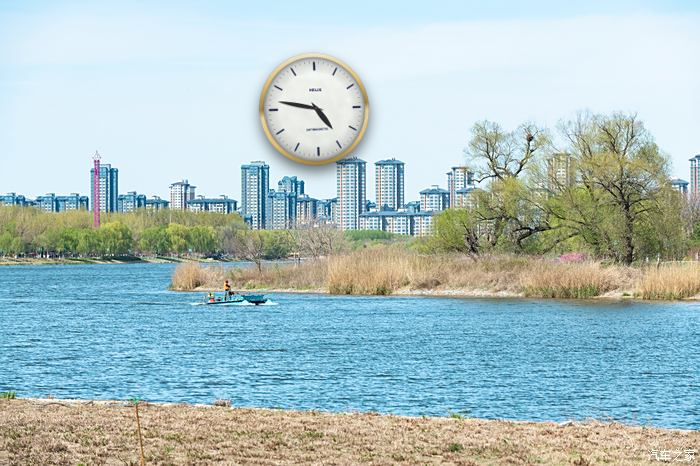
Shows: h=4 m=47
